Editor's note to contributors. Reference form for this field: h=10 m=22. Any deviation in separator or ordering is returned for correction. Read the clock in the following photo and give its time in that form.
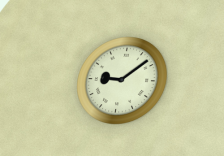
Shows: h=9 m=8
